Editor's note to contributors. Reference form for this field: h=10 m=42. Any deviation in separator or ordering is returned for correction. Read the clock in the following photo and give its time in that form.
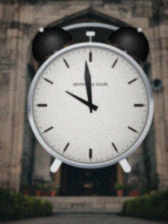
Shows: h=9 m=59
